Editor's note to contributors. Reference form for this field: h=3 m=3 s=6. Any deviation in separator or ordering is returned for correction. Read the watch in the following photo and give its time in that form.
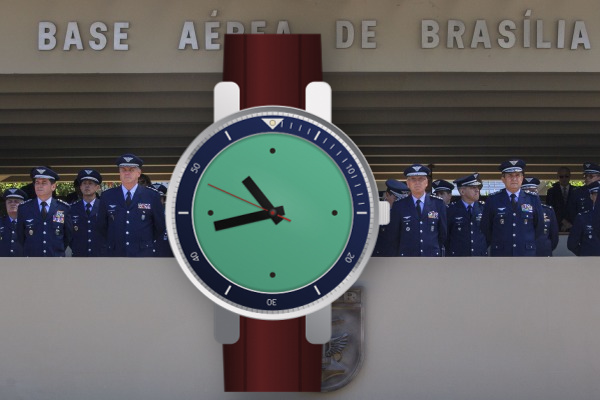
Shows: h=10 m=42 s=49
